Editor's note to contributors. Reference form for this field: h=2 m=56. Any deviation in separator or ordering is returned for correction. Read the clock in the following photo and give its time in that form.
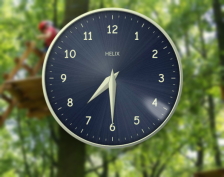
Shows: h=7 m=30
